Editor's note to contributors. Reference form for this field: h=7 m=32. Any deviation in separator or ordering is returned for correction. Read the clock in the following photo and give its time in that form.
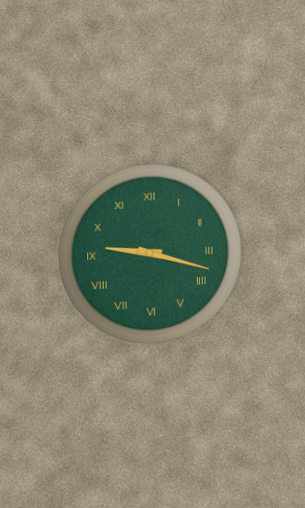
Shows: h=9 m=18
